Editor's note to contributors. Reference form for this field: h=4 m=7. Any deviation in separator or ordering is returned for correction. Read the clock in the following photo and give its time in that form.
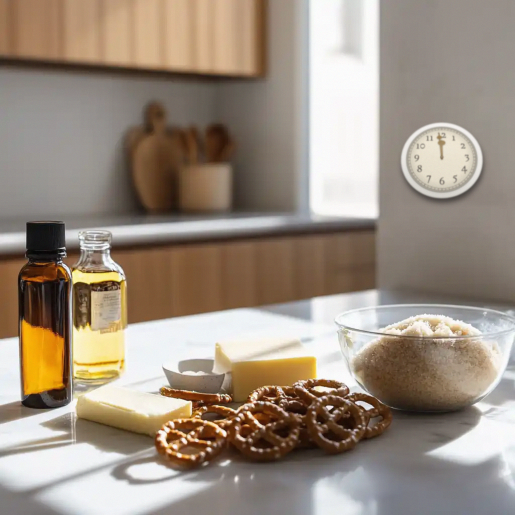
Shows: h=11 m=59
